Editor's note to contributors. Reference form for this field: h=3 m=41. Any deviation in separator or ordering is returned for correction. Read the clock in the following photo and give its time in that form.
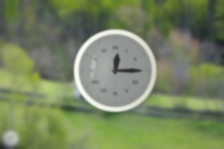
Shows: h=12 m=15
